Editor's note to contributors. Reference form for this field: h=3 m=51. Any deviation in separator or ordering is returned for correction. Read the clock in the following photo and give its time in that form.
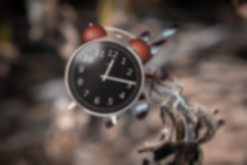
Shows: h=12 m=14
